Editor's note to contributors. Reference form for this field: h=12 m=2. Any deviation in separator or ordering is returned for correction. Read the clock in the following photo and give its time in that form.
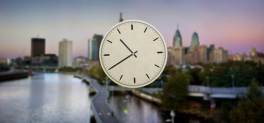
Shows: h=10 m=40
